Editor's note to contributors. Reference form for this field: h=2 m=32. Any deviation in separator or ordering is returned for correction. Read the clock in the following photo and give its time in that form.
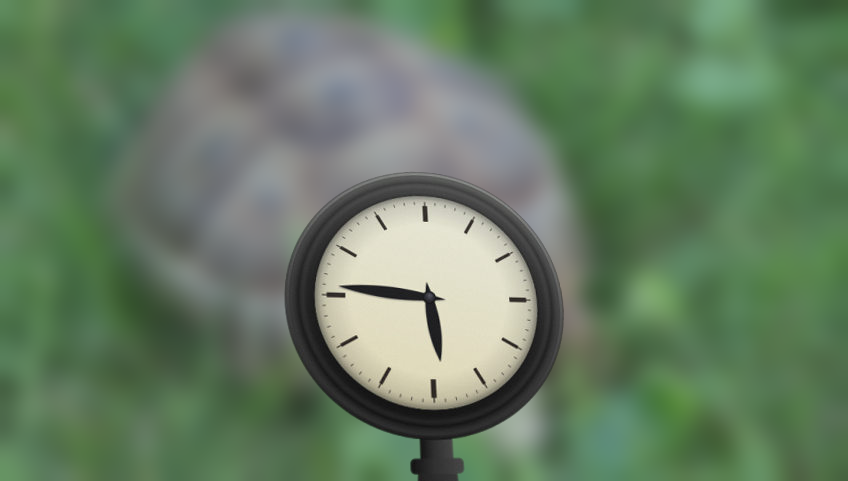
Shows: h=5 m=46
